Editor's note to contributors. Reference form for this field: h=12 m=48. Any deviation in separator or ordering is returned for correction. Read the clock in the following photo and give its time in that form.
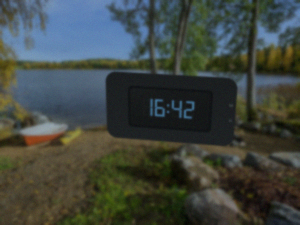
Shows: h=16 m=42
